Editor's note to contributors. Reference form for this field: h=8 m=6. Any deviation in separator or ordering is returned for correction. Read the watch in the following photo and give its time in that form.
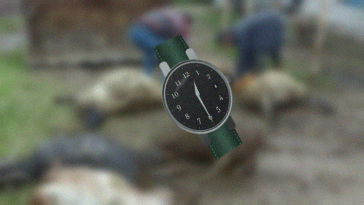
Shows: h=12 m=30
